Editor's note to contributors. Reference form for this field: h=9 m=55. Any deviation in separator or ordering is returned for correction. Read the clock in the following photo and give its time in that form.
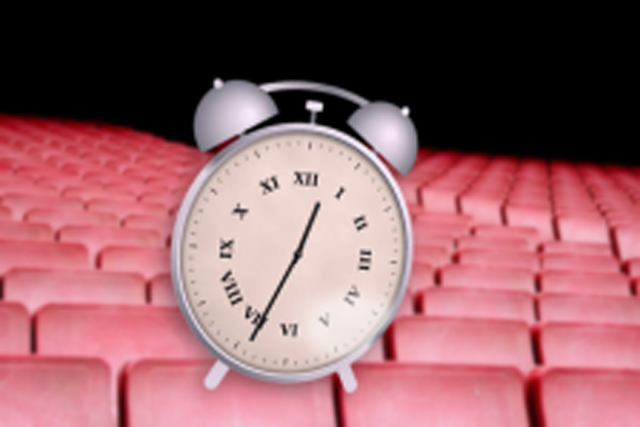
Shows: h=12 m=34
